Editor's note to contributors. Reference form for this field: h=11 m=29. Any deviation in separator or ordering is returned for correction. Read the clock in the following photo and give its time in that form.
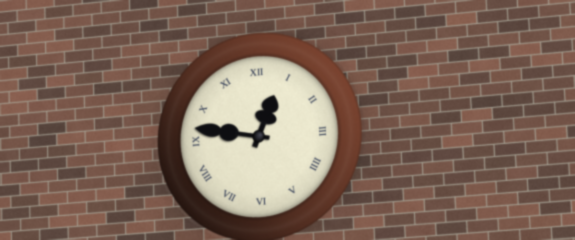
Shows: h=12 m=47
